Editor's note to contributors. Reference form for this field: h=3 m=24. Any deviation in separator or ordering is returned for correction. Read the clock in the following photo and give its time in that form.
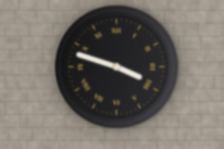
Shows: h=3 m=48
